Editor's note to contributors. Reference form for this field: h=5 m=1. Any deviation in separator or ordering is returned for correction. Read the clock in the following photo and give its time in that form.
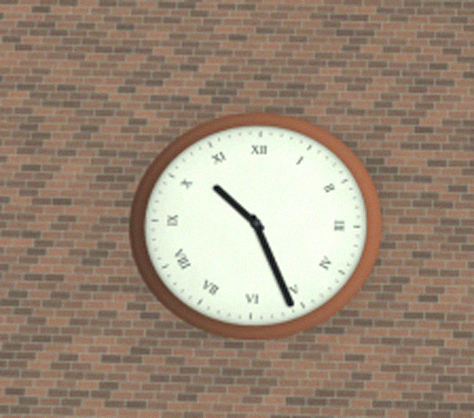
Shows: h=10 m=26
